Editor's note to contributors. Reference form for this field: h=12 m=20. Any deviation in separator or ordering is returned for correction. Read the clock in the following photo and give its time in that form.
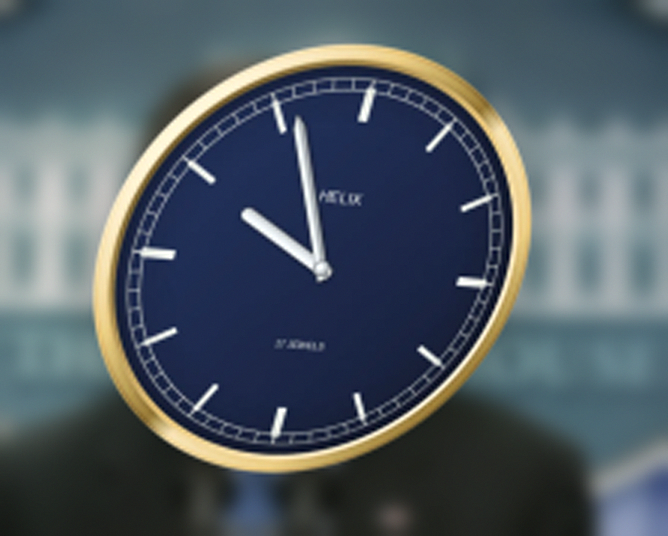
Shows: h=9 m=56
